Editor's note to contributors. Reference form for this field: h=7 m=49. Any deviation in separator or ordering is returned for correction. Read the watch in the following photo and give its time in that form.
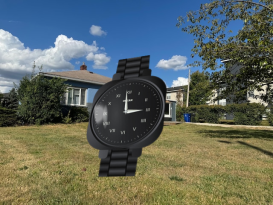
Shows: h=2 m=59
